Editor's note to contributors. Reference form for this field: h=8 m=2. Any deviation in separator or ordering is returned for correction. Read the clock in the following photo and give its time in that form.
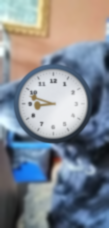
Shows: h=8 m=48
